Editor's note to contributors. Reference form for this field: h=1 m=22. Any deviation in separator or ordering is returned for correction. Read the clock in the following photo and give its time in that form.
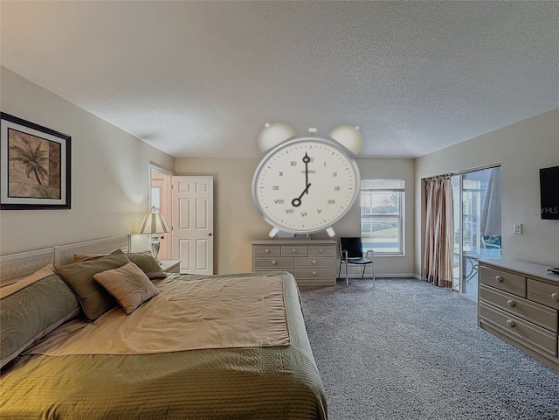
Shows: h=6 m=59
